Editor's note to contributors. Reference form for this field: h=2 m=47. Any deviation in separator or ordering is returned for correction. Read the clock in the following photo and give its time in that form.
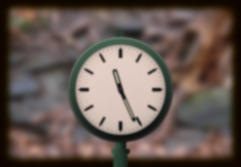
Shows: h=11 m=26
